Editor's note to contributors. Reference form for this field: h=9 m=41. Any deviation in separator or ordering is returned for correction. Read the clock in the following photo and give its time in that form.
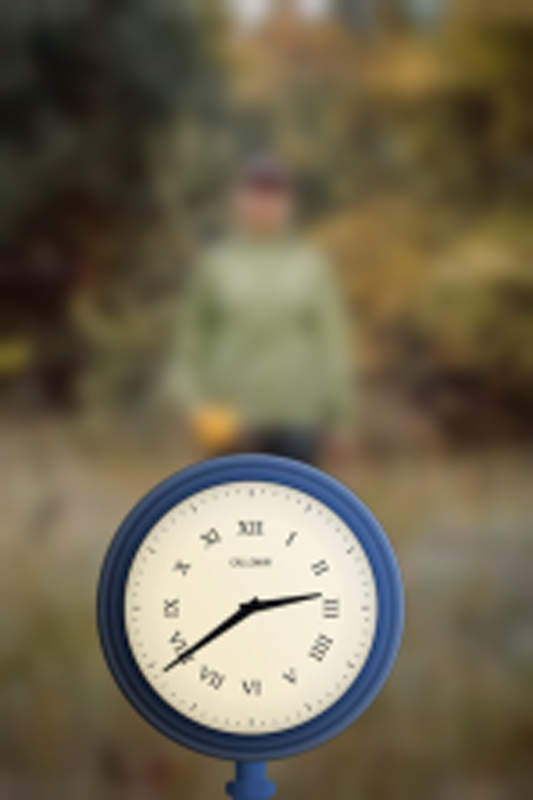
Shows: h=2 m=39
